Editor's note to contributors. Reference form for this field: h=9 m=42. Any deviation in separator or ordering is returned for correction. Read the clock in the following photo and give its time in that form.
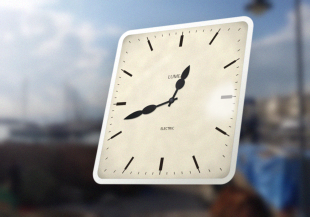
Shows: h=12 m=42
